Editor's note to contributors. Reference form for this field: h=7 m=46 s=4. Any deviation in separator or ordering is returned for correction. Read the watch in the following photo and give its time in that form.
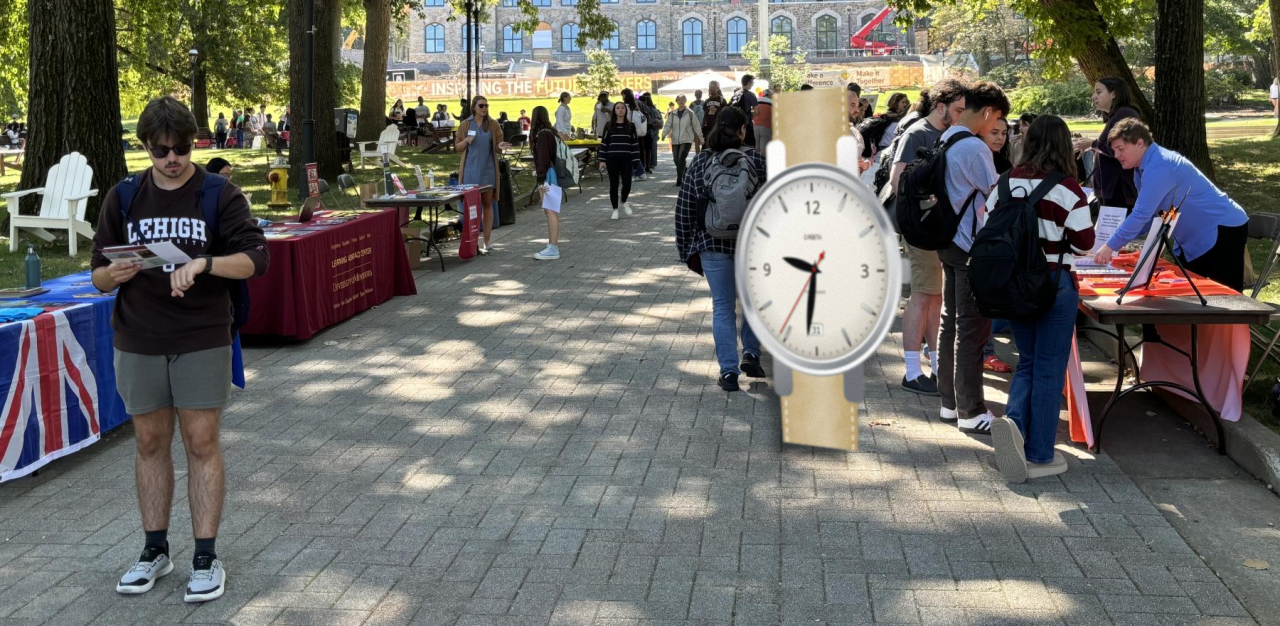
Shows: h=9 m=31 s=36
